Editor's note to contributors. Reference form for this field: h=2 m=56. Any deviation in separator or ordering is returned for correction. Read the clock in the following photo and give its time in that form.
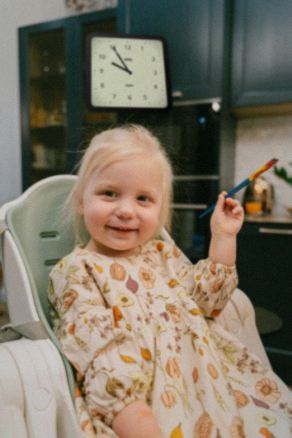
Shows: h=9 m=55
